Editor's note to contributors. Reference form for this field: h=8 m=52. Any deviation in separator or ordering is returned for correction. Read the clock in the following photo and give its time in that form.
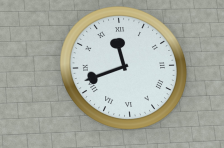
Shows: h=11 m=42
